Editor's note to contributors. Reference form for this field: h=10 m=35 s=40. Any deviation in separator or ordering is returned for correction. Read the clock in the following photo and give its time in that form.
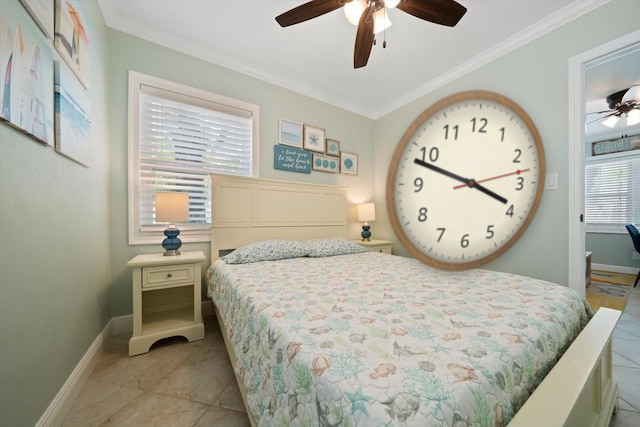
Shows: h=3 m=48 s=13
